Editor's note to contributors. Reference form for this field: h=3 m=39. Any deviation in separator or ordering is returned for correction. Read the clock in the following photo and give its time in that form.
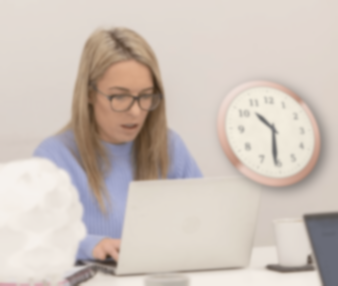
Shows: h=10 m=31
